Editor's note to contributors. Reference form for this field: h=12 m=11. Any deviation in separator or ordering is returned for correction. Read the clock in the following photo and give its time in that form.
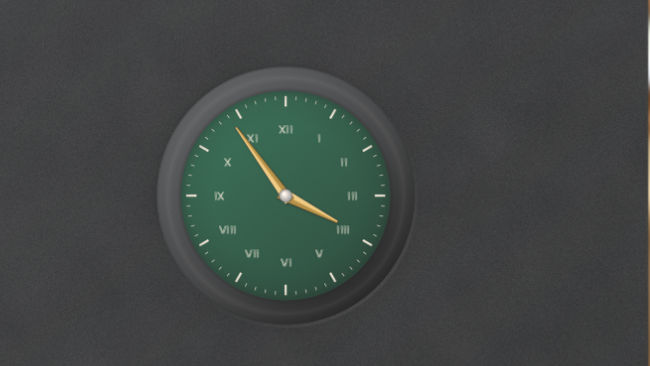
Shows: h=3 m=54
